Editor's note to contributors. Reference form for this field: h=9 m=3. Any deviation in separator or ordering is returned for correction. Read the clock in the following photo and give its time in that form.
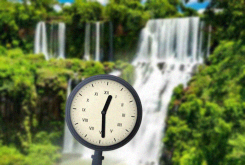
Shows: h=12 m=29
